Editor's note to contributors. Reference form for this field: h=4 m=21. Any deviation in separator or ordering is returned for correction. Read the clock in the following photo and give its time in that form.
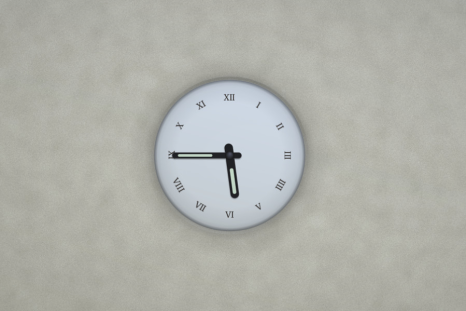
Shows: h=5 m=45
